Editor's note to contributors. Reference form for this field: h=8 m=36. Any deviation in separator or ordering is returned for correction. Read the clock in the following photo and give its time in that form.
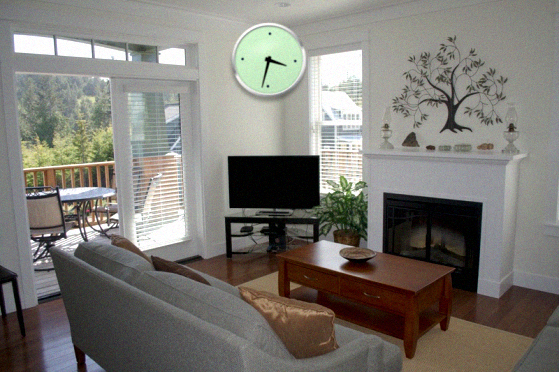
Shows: h=3 m=32
